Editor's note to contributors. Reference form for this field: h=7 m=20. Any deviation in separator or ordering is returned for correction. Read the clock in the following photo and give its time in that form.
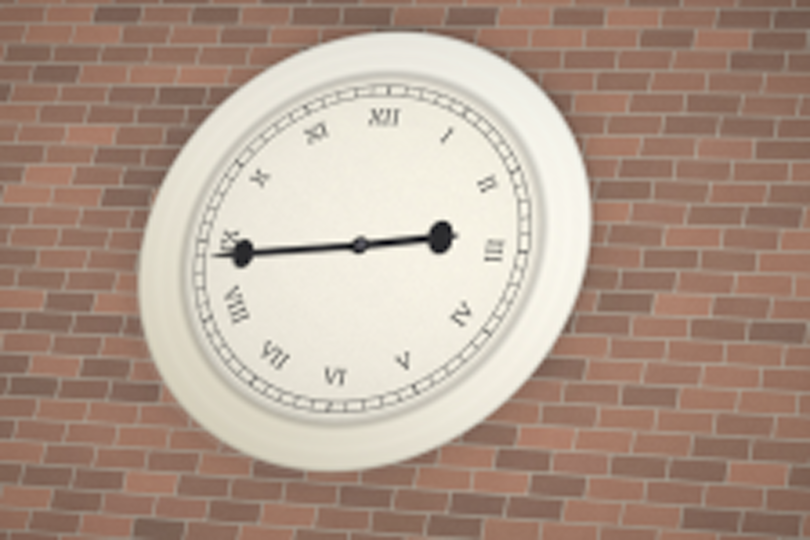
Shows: h=2 m=44
